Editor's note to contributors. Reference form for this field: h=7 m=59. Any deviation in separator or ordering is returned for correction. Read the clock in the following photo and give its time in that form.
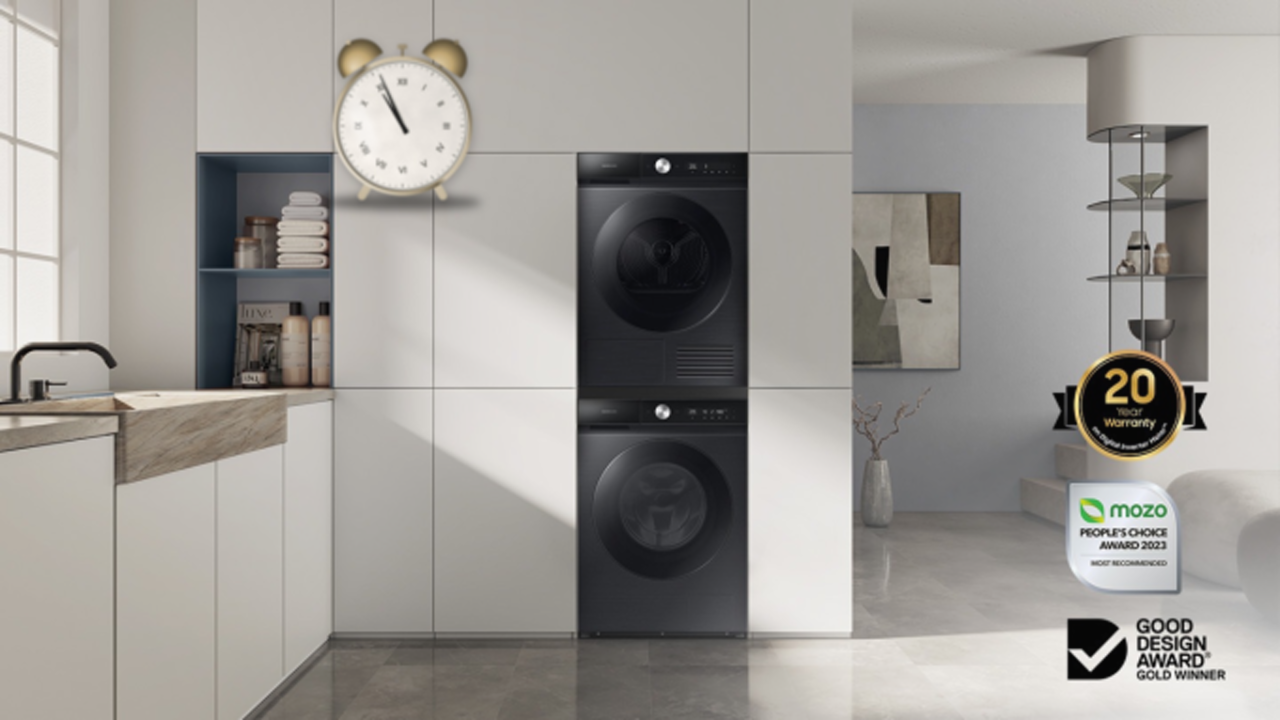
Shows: h=10 m=56
